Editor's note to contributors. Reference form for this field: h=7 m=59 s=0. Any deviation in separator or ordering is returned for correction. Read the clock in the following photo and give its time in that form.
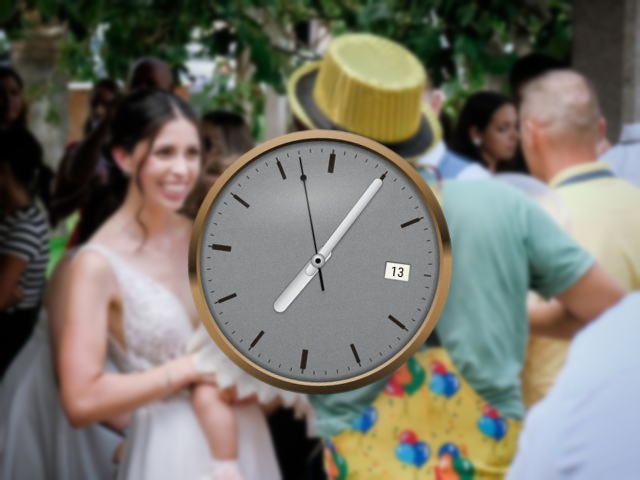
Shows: h=7 m=4 s=57
